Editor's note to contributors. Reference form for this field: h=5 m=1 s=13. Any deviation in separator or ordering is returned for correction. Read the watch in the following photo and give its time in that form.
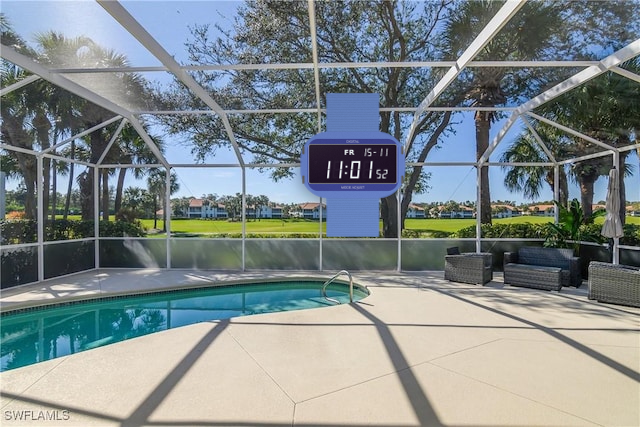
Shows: h=11 m=1 s=52
